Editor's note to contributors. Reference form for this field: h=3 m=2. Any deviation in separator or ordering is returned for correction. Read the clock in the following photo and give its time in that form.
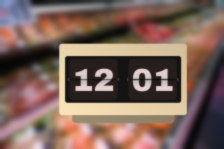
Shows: h=12 m=1
